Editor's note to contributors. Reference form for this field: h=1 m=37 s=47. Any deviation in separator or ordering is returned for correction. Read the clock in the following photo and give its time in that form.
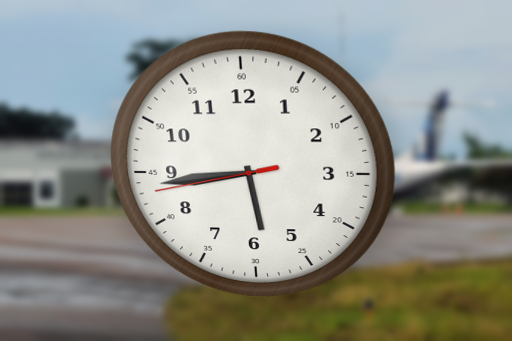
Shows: h=5 m=43 s=43
